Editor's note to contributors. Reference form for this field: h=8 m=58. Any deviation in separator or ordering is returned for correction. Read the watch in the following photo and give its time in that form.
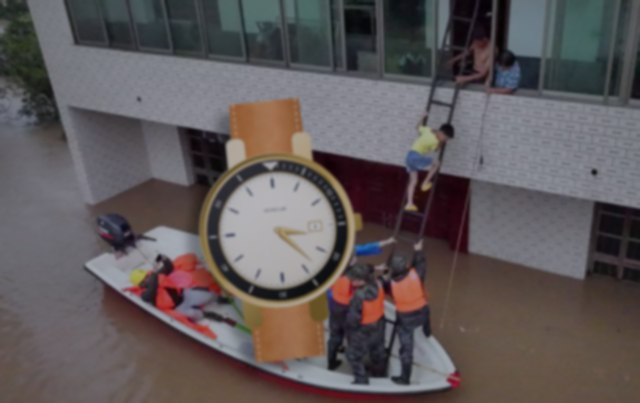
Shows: h=3 m=23
